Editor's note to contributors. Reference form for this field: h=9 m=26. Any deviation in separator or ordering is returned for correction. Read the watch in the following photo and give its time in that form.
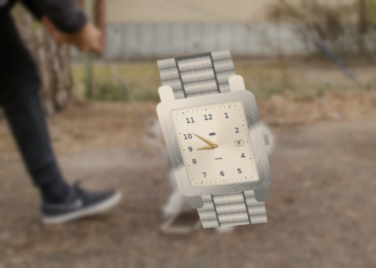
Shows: h=8 m=52
